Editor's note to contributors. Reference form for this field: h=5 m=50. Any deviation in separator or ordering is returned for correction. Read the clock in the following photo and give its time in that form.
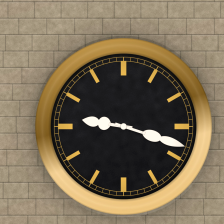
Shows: h=9 m=18
